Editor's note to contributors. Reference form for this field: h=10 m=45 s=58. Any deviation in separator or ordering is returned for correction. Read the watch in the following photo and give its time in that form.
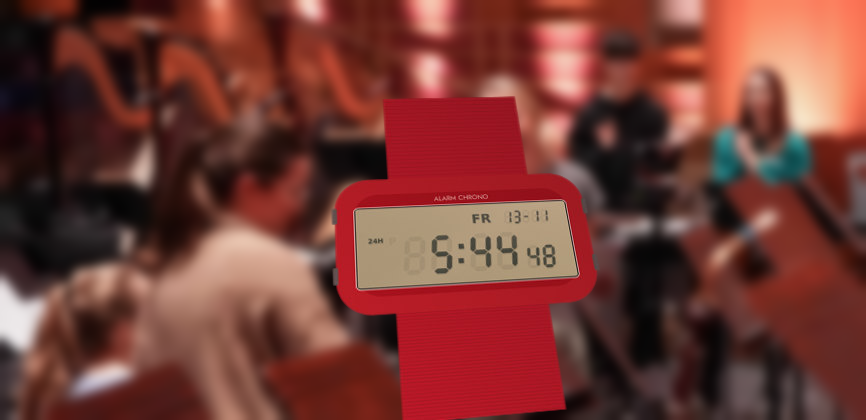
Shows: h=5 m=44 s=48
